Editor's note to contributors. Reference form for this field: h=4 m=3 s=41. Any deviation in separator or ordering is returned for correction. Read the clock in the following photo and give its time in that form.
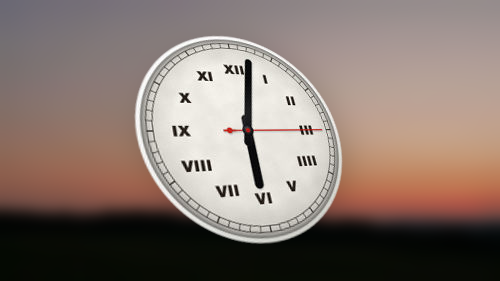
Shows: h=6 m=2 s=15
